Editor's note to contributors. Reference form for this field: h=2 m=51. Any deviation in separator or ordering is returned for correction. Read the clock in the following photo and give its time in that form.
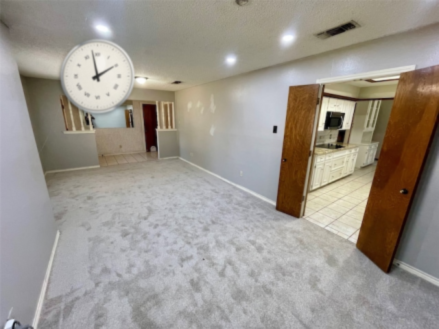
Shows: h=1 m=58
